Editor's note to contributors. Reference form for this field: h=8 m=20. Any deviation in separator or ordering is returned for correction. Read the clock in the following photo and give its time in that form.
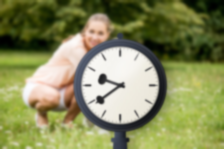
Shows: h=9 m=39
